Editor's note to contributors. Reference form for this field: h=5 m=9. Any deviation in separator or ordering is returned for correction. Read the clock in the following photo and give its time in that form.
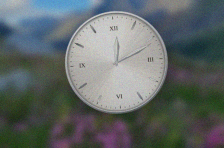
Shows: h=12 m=11
